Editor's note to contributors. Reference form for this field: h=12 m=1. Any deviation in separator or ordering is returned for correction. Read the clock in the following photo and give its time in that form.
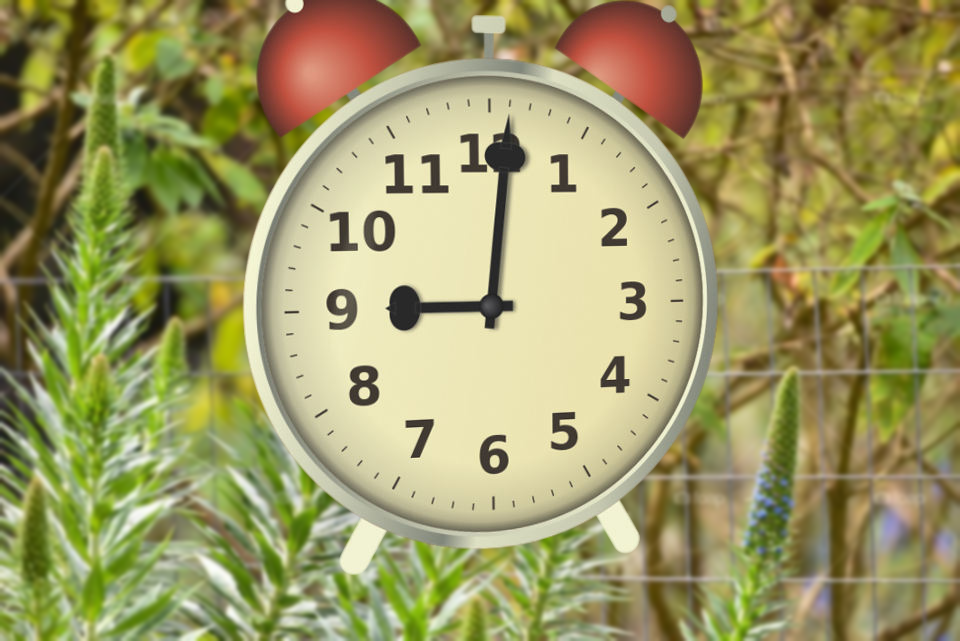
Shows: h=9 m=1
